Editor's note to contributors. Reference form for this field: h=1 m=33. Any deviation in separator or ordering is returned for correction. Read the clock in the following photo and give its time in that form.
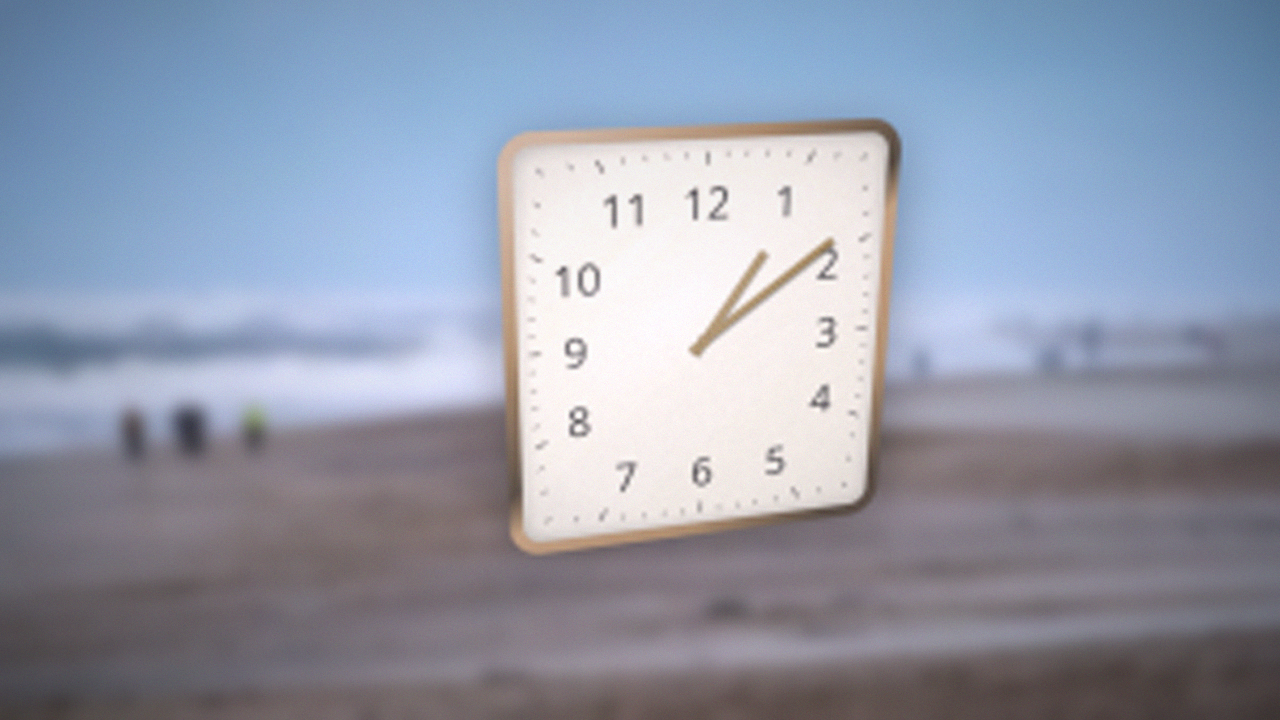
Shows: h=1 m=9
